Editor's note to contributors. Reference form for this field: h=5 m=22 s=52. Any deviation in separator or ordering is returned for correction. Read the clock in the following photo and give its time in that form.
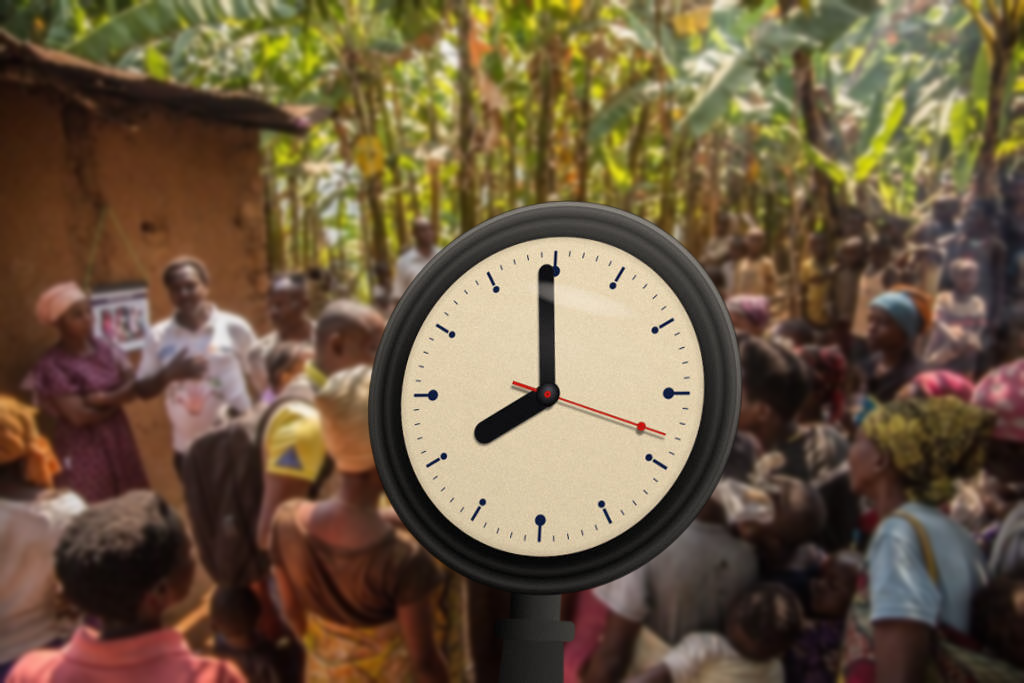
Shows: h=7 m=59 s=18
